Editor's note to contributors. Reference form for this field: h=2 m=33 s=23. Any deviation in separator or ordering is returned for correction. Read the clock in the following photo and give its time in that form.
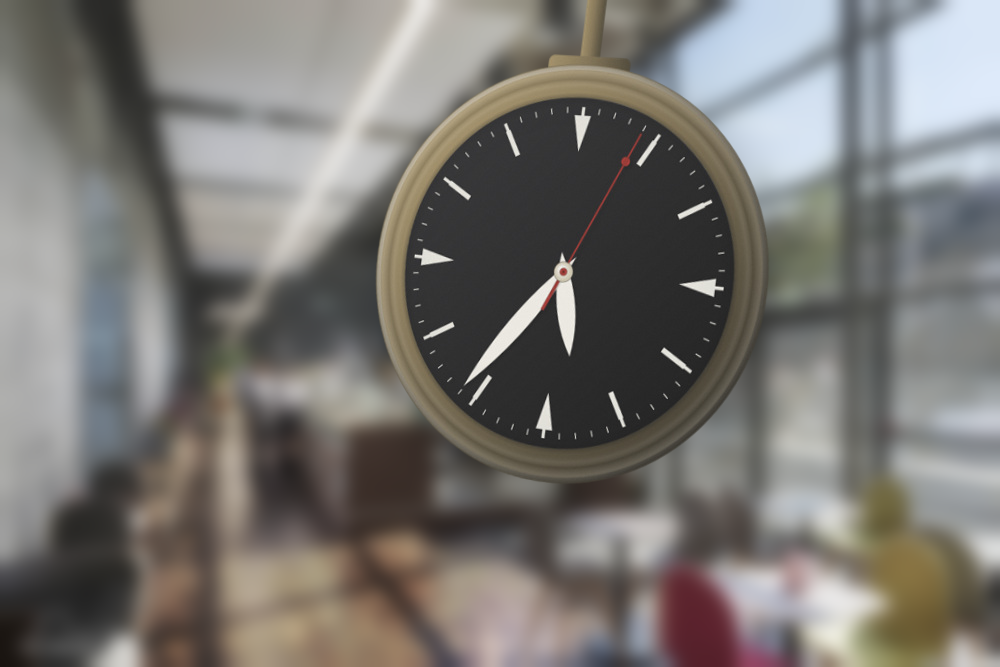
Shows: h=5 m=36 s=4
